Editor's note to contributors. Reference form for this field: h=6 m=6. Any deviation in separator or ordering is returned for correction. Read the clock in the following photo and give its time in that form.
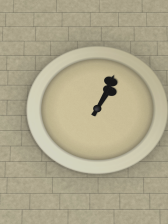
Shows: h=1 m=4
